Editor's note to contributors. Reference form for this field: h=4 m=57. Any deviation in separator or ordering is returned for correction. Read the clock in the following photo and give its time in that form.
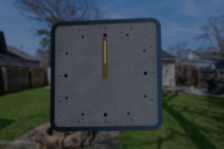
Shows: h=12 m=0
